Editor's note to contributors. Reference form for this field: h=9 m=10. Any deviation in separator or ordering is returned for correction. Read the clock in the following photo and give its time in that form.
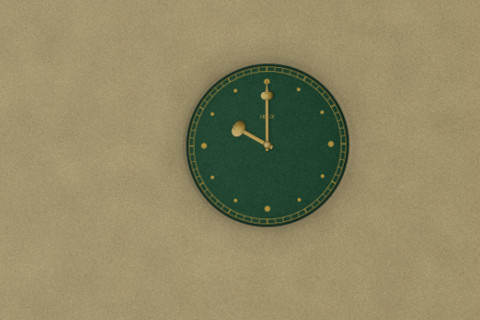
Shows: h=10 m=0
